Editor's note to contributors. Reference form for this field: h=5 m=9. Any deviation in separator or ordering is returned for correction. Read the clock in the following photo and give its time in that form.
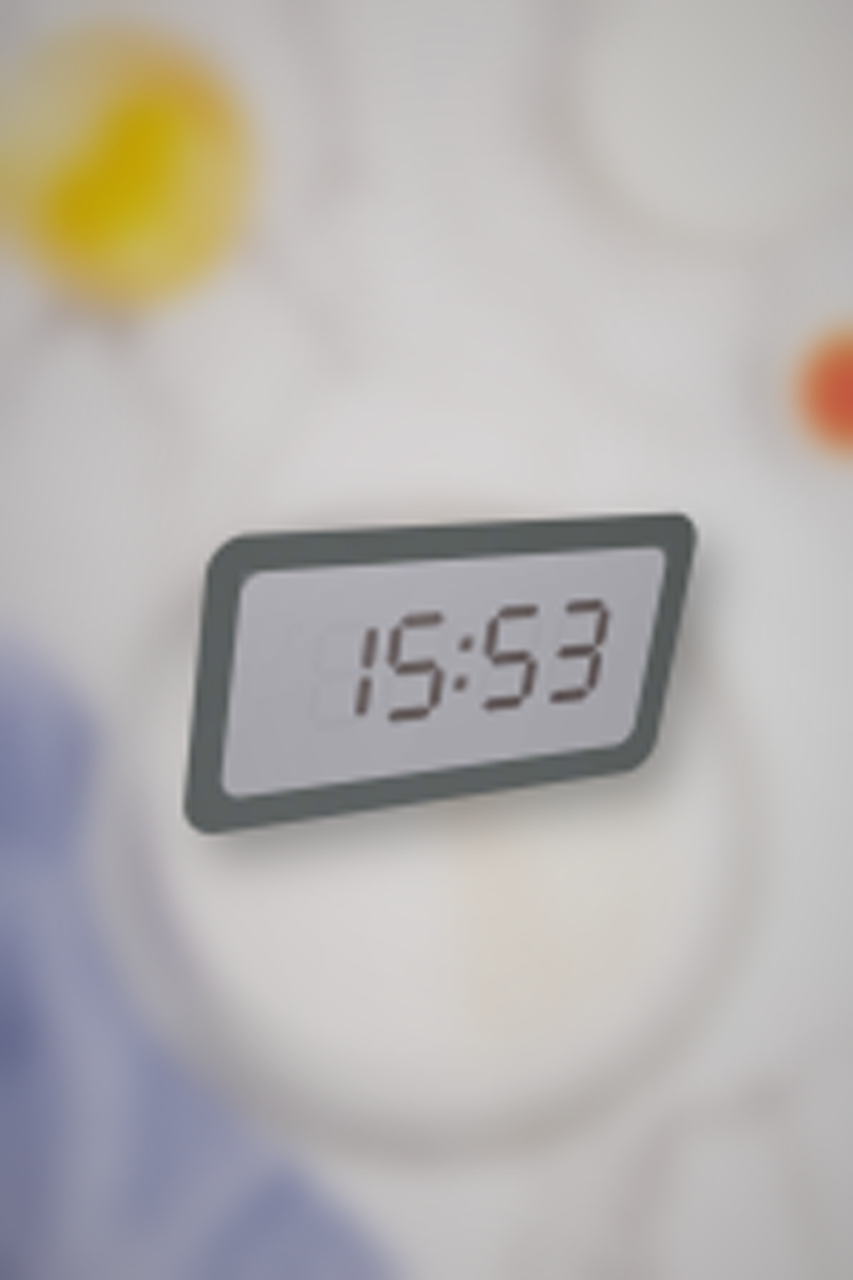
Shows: h=15 m=53
